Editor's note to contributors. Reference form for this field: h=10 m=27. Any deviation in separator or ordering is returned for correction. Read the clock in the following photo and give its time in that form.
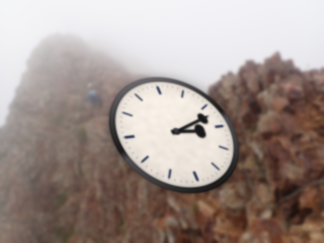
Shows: h=3 m=12
